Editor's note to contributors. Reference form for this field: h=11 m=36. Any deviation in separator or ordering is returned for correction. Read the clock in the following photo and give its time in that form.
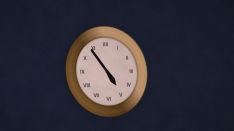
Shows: h=4 m=54
